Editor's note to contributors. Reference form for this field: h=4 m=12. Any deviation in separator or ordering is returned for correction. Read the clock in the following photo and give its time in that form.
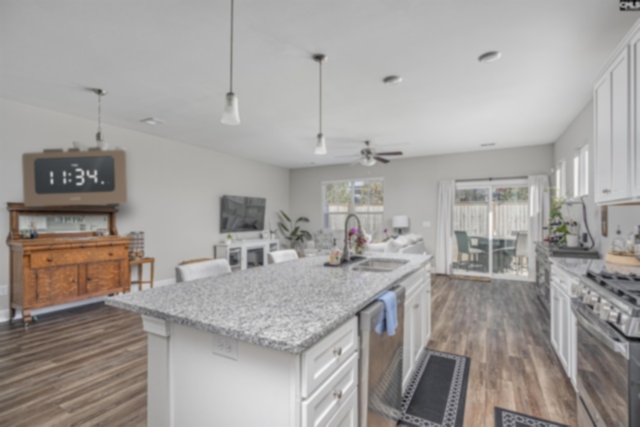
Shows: h=11 m=34
